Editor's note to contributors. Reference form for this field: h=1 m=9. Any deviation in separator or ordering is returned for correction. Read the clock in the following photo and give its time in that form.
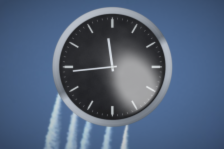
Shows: h=11 m=44
